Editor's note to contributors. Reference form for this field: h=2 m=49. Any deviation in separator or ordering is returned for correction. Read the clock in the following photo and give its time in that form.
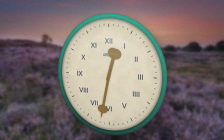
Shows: h=12 m=32
